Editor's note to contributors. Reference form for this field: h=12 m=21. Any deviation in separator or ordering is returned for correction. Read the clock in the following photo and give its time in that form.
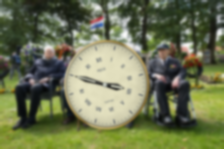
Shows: h=3 m=50
